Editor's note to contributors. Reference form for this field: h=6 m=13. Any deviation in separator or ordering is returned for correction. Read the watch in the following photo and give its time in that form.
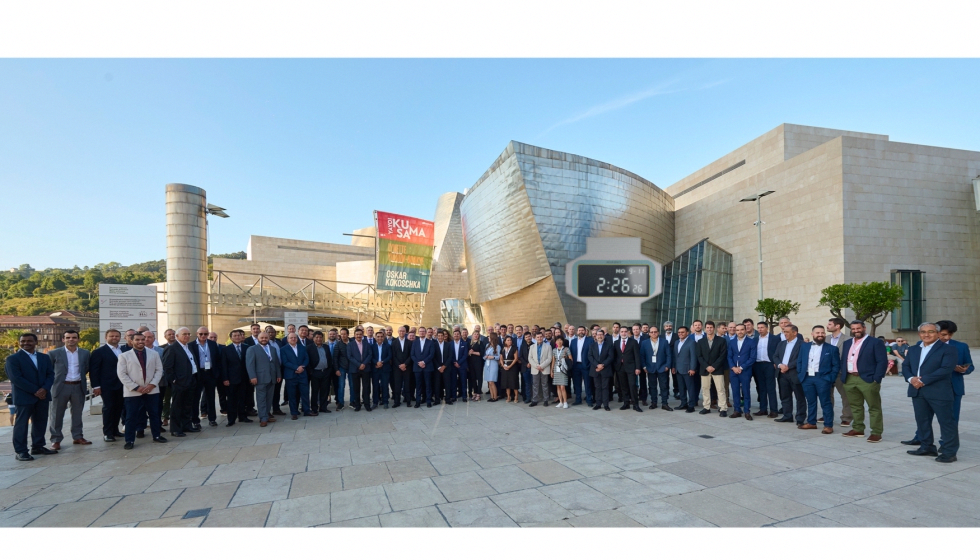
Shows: h=2 m=26
